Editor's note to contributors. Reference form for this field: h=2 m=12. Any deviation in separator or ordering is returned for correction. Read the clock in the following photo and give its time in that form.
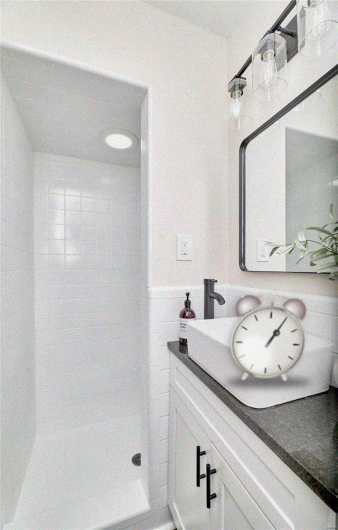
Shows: h=1 m=5
